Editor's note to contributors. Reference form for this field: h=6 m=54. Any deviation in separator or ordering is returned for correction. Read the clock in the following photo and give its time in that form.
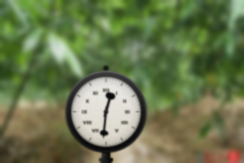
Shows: h=12 m=31
